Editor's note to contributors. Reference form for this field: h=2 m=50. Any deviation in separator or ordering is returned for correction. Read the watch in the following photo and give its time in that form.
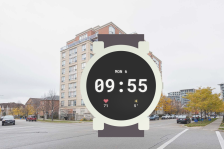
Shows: h=9 m=55
